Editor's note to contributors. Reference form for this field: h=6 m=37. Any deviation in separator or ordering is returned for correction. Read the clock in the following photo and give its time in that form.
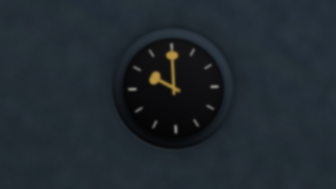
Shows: h=10 m=0
